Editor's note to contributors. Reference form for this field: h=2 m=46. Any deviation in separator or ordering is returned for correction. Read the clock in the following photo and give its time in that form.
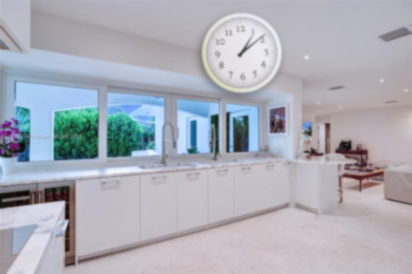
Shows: h=1 m=9
